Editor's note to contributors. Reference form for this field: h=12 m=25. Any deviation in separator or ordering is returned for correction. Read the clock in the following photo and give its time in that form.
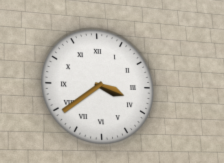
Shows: h=3 m=39
